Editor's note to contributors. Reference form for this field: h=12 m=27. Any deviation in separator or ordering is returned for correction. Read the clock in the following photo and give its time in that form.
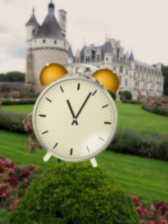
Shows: h=11 m=4
